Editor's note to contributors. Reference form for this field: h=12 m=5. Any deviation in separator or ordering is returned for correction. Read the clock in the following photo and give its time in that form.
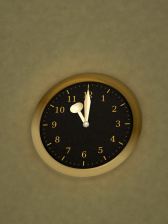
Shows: h=11 m=0
